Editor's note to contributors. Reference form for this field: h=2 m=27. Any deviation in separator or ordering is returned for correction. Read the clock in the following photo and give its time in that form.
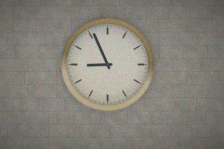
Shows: h=8 m=56
